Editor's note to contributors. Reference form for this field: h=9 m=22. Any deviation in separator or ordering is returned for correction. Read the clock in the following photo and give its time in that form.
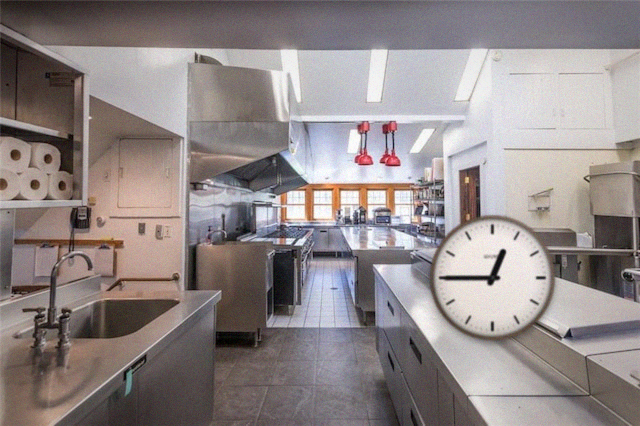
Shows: h=12 m=45
